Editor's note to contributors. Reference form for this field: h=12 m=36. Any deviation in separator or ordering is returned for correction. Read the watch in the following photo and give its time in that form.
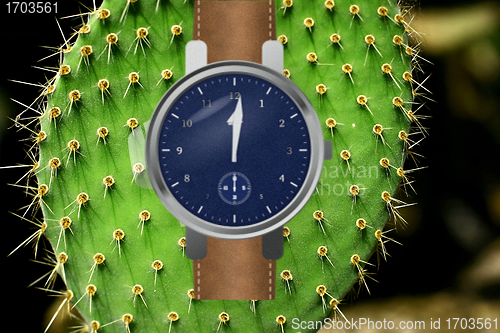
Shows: h=12 m=1
